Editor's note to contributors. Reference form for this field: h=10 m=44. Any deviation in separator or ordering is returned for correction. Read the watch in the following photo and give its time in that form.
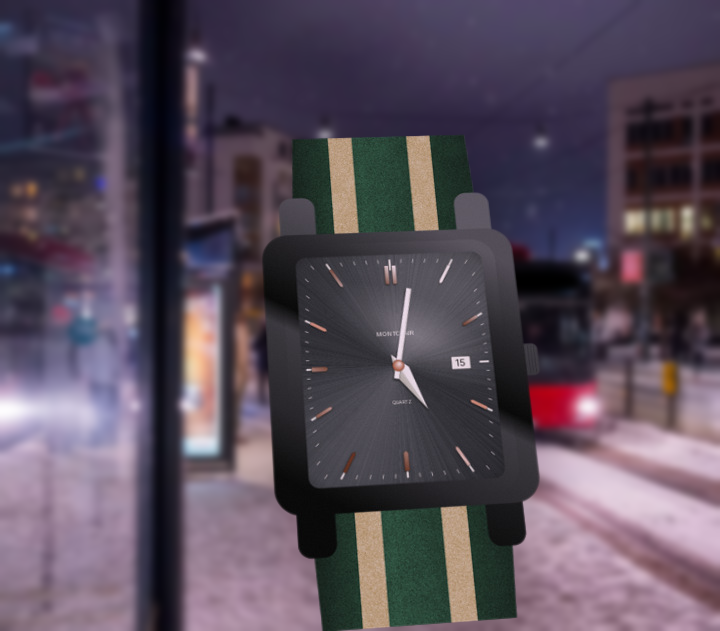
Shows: h=5 m=2
